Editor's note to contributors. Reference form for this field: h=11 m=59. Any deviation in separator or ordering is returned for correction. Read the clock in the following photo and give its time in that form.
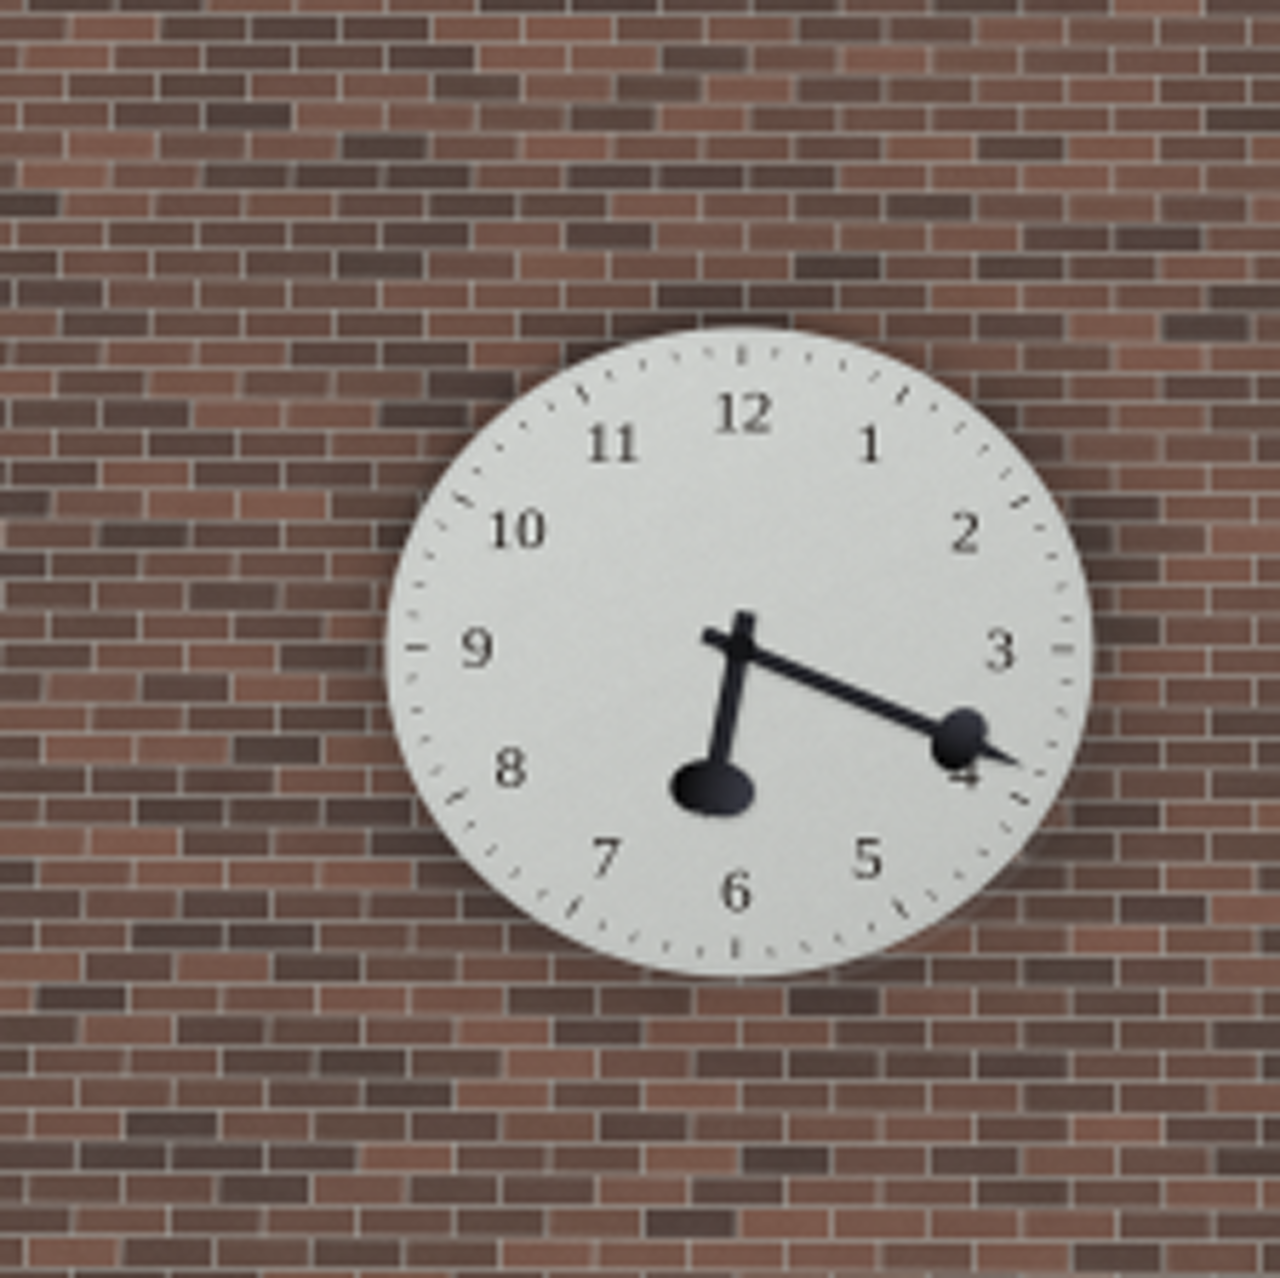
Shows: h=6 m=19
